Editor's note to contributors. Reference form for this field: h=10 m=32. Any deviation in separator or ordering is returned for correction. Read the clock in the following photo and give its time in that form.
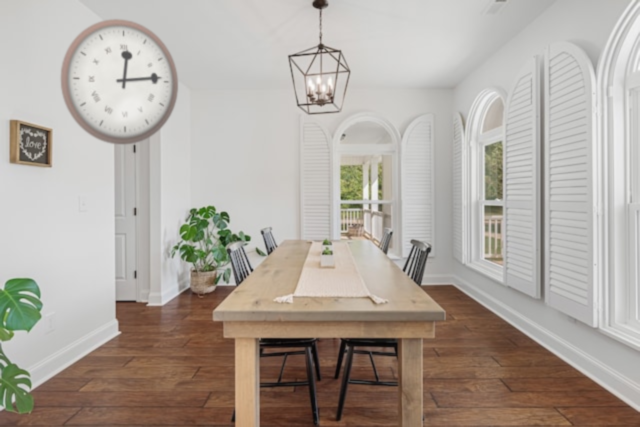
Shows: h=12 m=14
